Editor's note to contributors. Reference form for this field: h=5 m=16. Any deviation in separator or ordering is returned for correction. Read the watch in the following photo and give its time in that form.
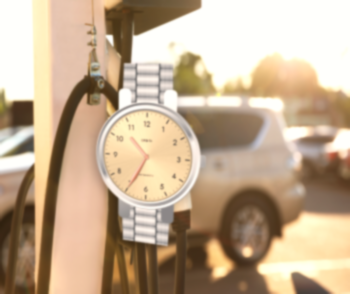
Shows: h=10 m=35
